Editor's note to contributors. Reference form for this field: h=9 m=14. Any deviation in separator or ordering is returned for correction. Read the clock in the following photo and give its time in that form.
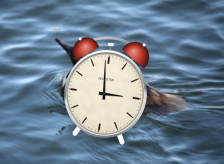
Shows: h=2 m=59
